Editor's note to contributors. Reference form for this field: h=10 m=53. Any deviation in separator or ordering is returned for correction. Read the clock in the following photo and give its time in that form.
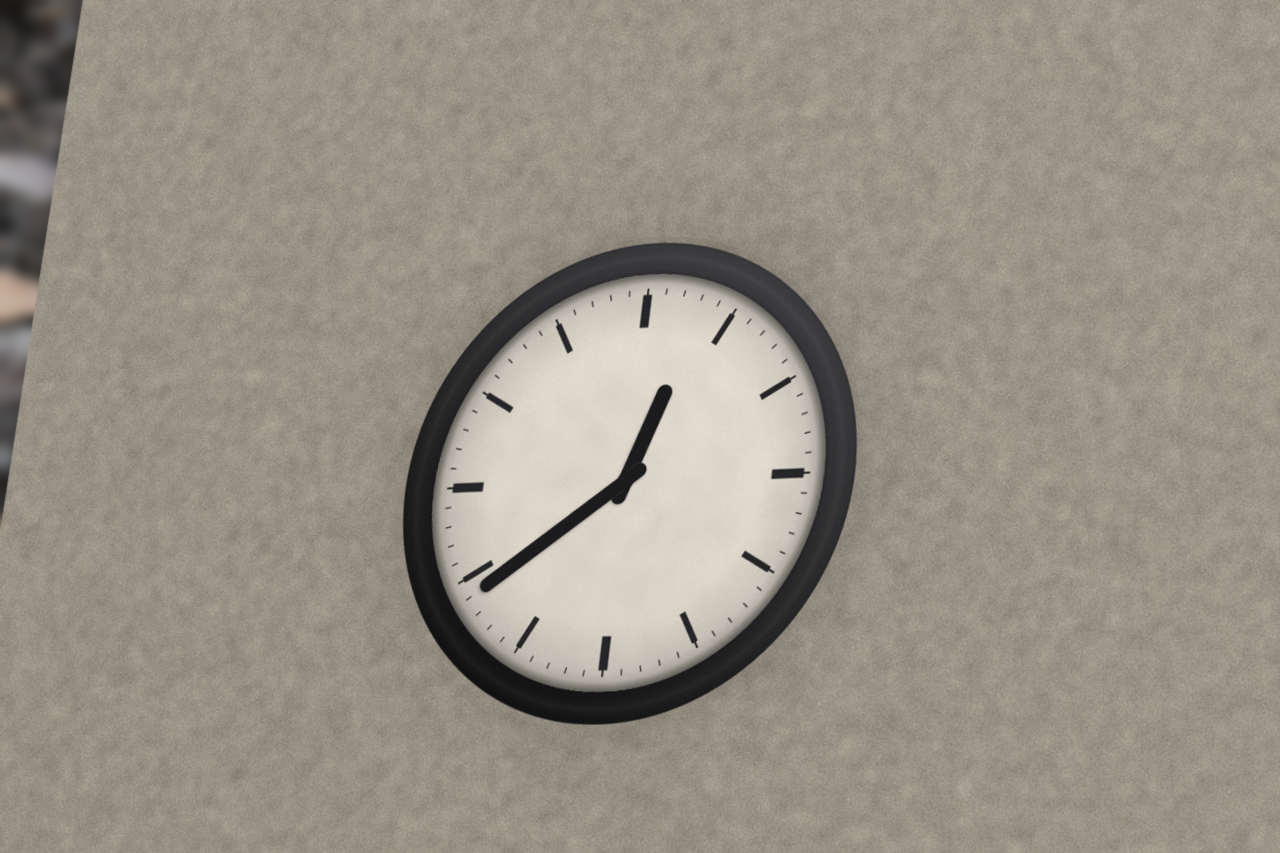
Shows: h=12 m=39
